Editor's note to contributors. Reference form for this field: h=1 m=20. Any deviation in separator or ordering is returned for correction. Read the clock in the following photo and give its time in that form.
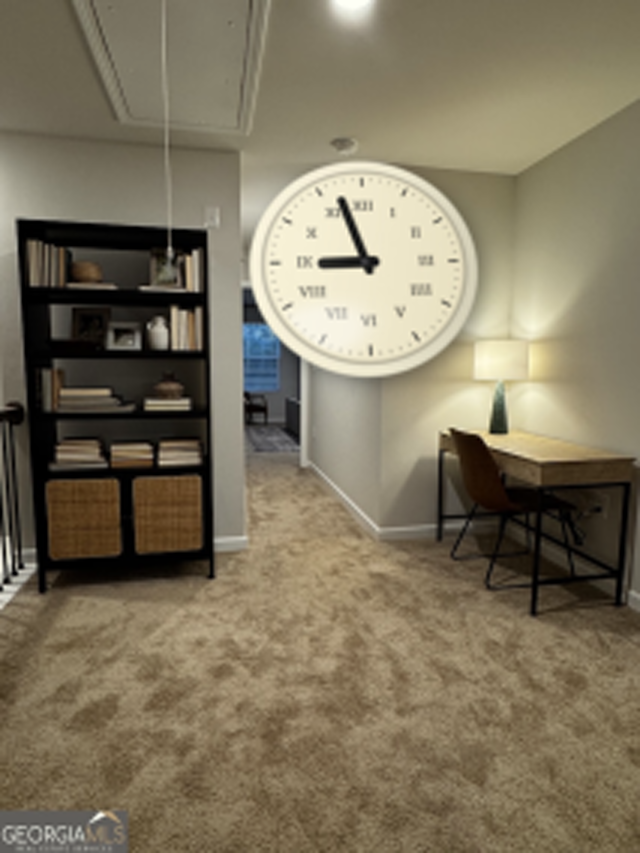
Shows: h=8 m=57
